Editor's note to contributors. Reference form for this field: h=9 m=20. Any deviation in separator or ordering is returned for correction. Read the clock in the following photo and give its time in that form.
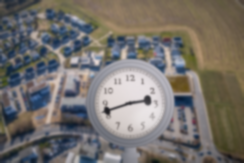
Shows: h=2 m=42
